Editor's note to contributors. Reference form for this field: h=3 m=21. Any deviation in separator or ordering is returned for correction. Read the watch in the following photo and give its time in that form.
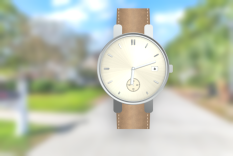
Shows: h=6 m=12
